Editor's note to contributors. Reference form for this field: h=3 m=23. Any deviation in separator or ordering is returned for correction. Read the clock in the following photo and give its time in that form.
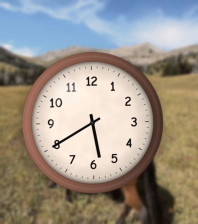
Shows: h=5 m=40
